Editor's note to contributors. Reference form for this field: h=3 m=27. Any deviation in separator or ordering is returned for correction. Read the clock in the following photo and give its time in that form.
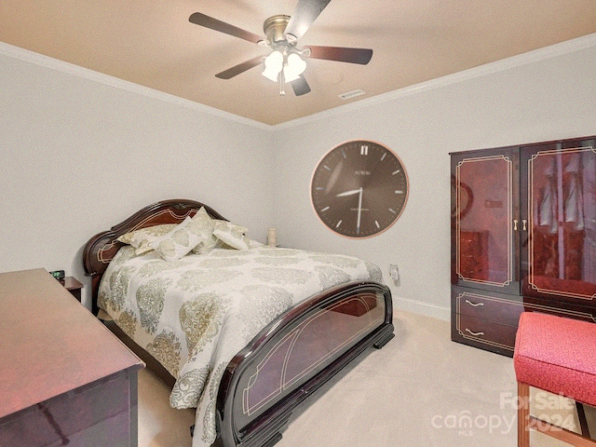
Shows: h=8 m=30
